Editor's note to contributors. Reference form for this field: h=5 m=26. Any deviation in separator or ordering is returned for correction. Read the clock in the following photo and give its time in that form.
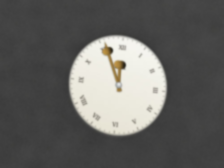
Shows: h=11 m=56
